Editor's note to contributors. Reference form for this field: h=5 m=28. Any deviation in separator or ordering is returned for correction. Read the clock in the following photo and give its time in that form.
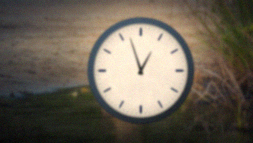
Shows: h=12 m=57
